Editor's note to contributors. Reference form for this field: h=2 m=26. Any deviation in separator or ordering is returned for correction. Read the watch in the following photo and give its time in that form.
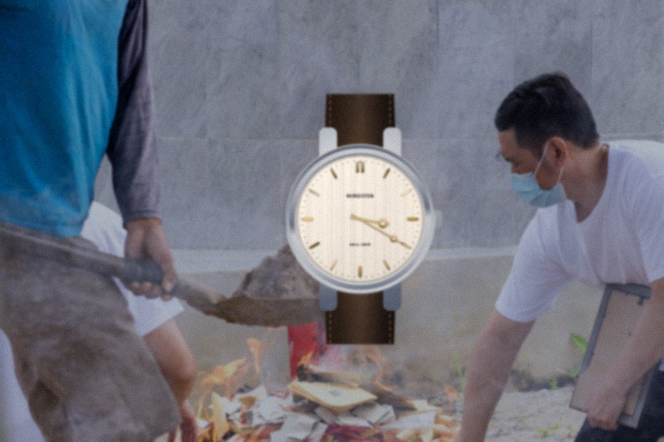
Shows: h=3 m=20
